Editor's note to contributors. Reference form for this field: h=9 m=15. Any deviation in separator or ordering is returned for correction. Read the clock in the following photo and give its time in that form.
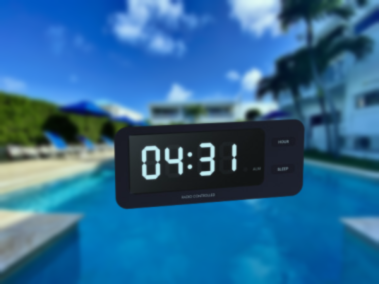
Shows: h=4 m=31
